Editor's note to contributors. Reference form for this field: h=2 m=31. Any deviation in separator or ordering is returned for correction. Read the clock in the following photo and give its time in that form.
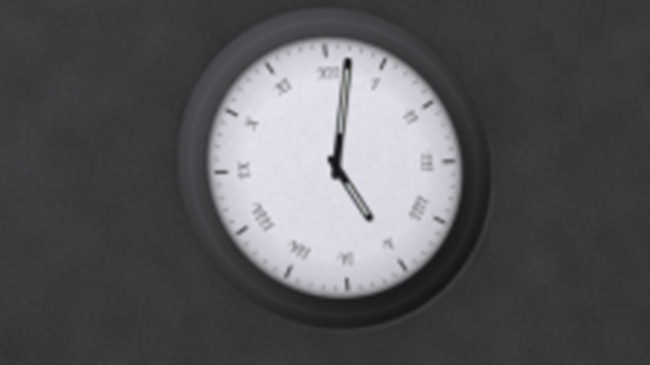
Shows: h=5 m=2
